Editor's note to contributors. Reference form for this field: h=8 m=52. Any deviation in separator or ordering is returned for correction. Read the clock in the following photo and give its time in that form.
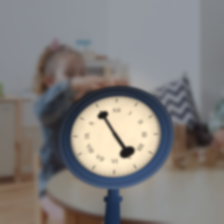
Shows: h=4 m=55
